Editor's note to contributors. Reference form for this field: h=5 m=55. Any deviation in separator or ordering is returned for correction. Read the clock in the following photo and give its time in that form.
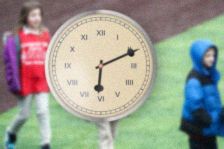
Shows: h=6 m=11
